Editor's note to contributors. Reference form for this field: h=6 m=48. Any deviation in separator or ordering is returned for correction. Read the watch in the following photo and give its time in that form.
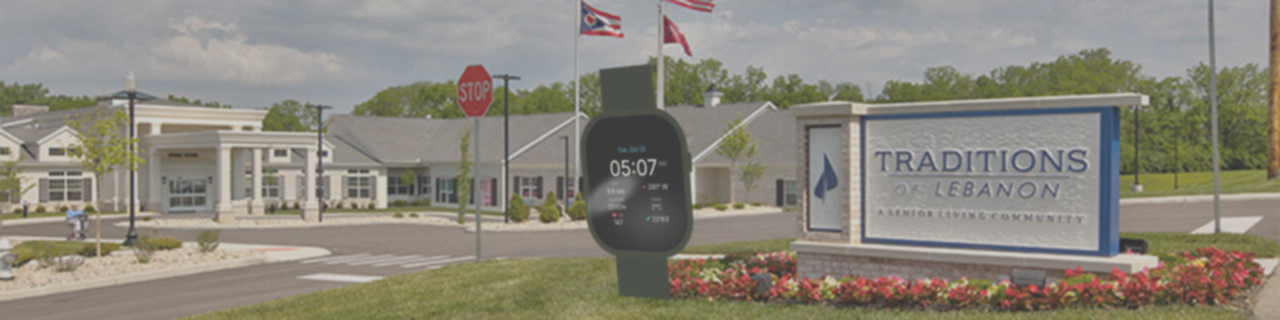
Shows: h=5 m=7
